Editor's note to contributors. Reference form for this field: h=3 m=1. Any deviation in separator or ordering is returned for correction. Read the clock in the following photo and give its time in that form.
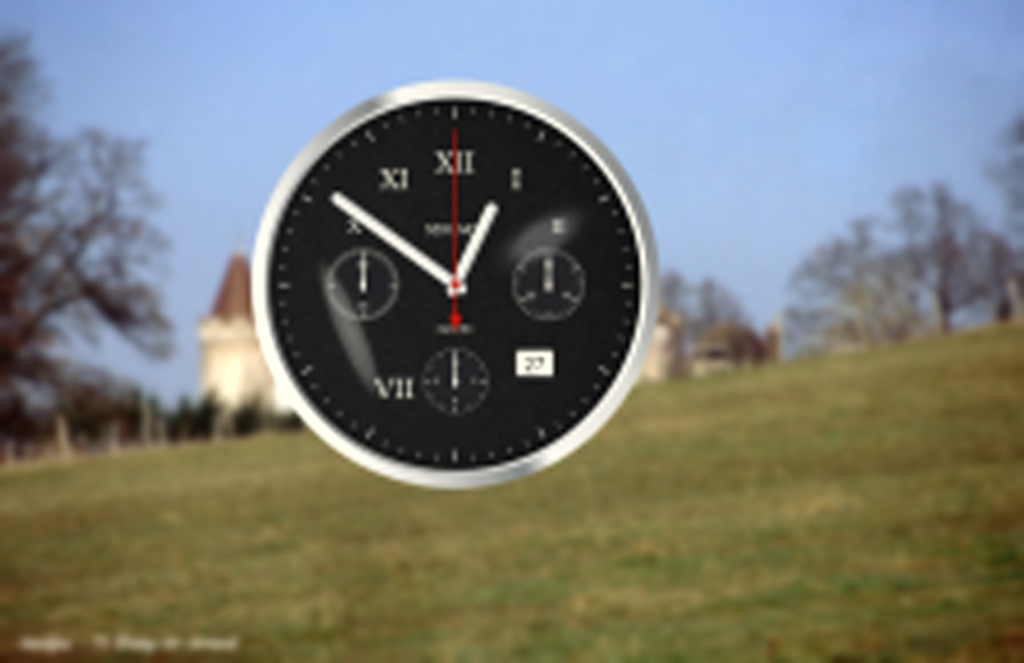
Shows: h=12 m=51
